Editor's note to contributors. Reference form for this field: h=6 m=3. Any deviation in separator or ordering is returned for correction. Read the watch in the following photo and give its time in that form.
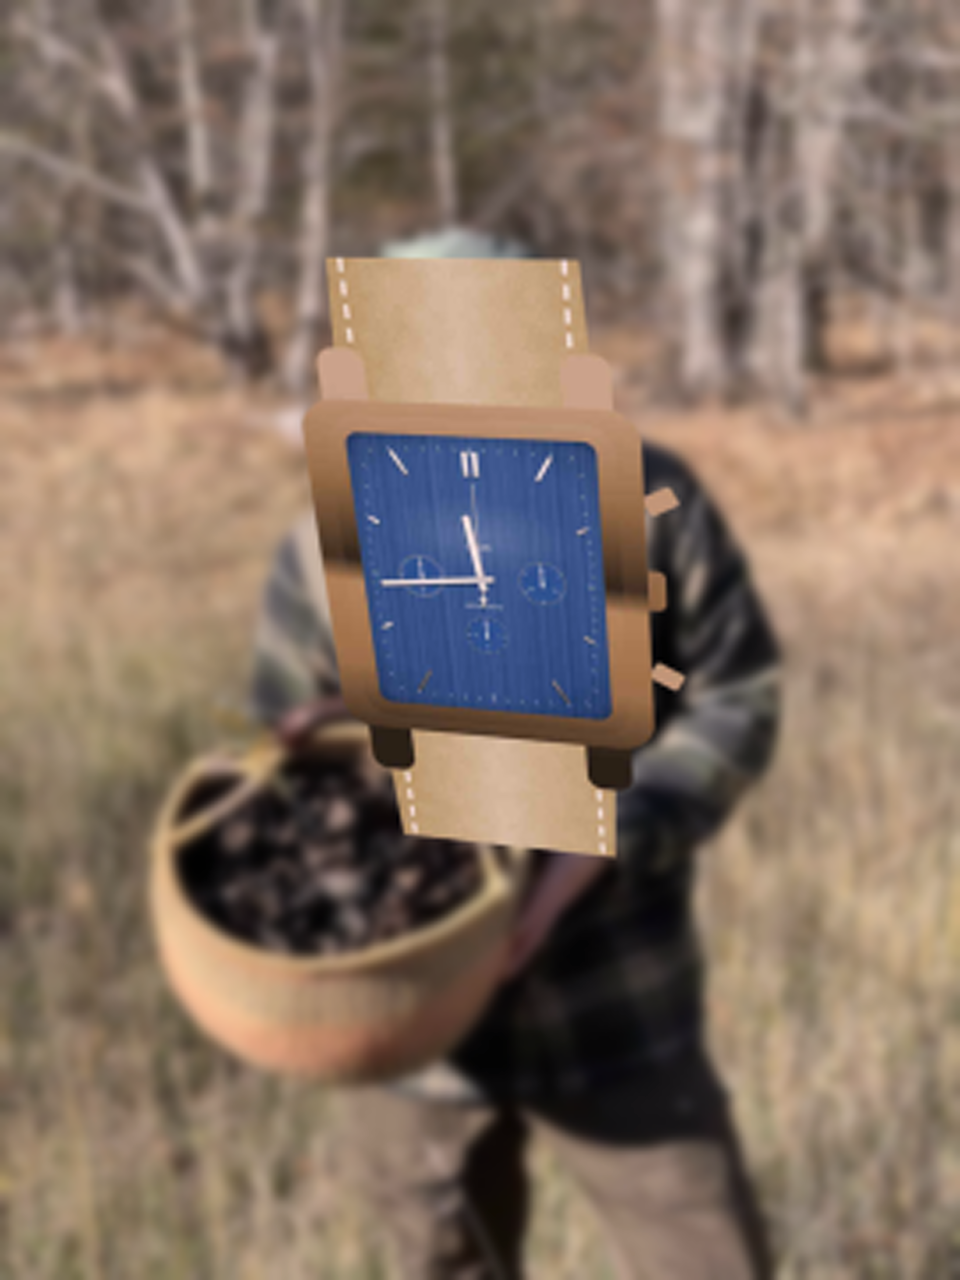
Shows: h=11 m=44
